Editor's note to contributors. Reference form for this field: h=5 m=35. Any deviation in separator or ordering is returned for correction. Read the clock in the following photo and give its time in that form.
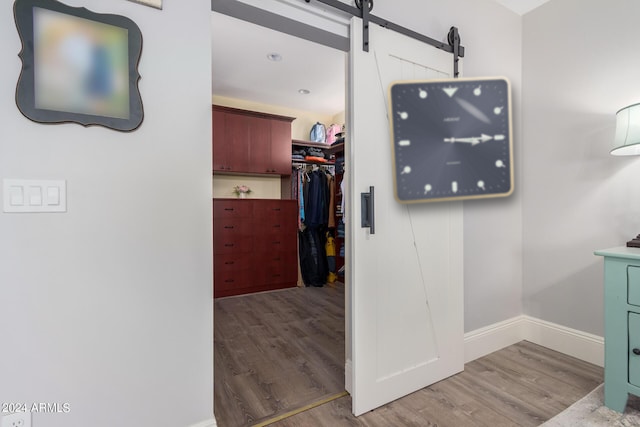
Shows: h=3 m=15
